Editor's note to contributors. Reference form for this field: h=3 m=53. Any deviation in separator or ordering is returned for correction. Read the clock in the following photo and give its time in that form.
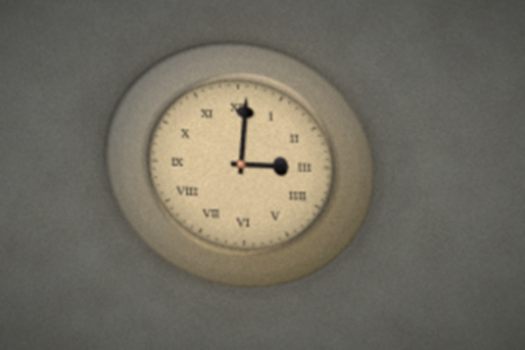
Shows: h=3 m=1
